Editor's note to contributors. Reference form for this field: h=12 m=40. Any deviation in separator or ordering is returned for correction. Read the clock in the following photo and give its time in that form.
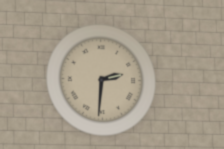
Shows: h=2 m=31
